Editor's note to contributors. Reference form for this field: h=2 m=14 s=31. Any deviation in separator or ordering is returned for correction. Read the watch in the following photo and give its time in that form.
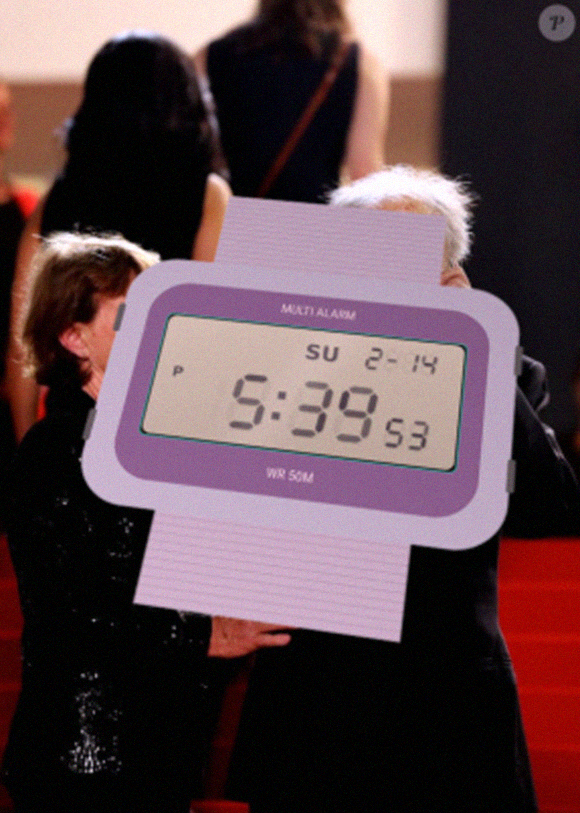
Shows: h=5 m=39 s=53
